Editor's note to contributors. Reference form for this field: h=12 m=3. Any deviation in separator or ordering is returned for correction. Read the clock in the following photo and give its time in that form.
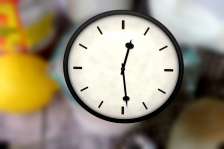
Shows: h=12 m=29
